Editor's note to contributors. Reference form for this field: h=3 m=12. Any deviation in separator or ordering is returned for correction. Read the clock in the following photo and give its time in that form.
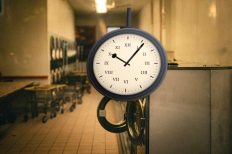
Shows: h=10 m=6
